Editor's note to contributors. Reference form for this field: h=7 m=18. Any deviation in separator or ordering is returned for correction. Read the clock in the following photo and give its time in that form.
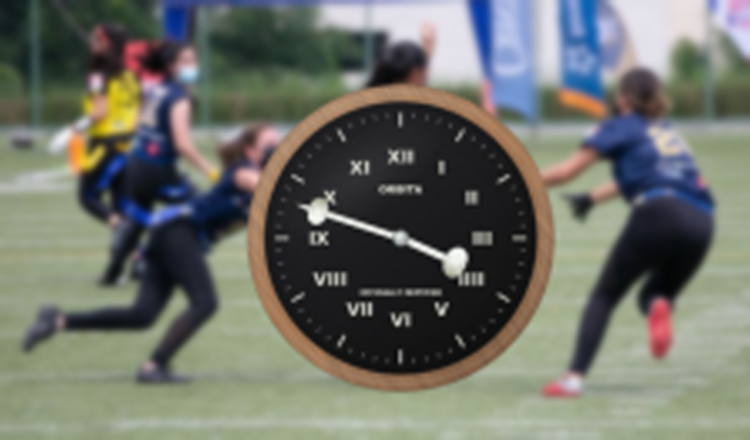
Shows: h=3 m=48
